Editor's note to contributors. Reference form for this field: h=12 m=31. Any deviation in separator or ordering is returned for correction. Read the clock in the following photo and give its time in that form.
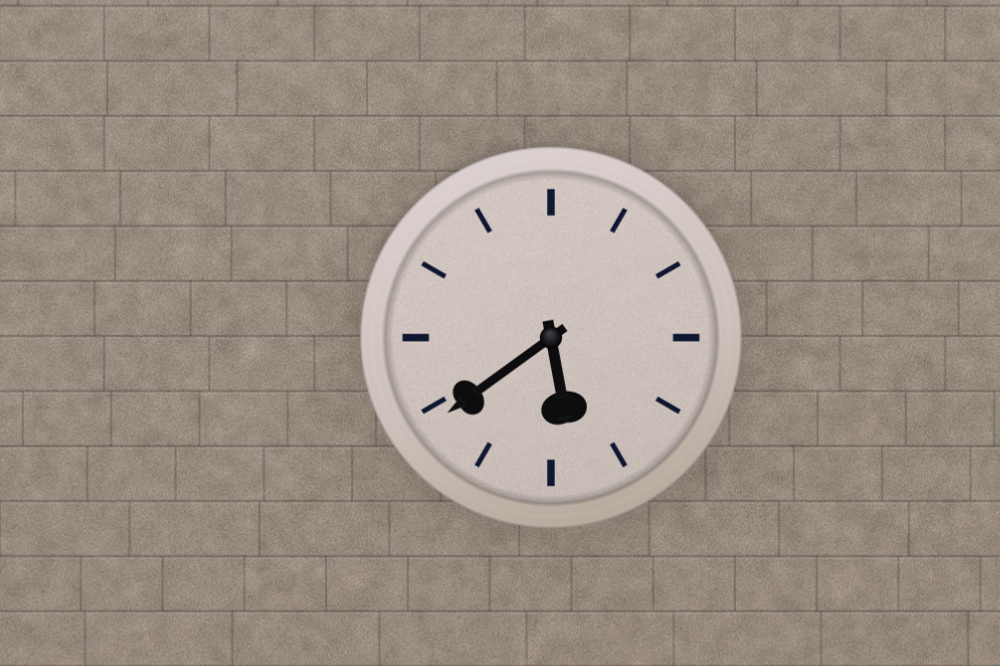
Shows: h=5 m=39
